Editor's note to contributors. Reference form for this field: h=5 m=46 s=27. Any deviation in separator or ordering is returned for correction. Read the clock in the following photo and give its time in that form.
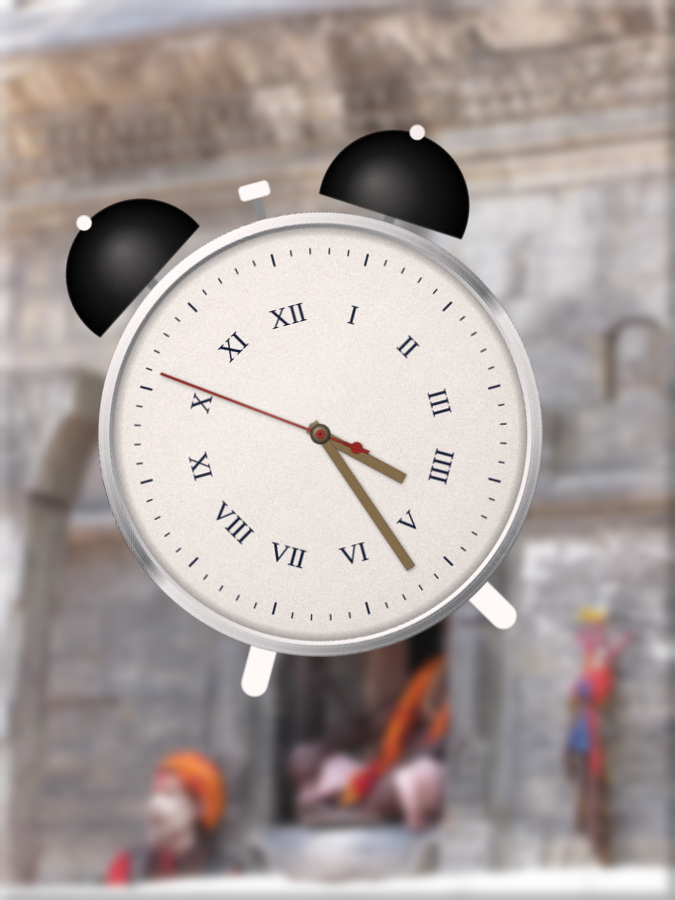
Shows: h=4 m=26 s=51
